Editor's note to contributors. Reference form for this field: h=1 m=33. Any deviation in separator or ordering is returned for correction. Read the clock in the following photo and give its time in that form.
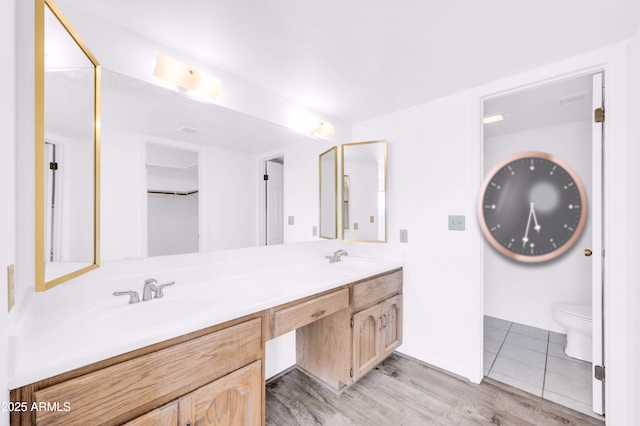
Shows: h=5 m=32
